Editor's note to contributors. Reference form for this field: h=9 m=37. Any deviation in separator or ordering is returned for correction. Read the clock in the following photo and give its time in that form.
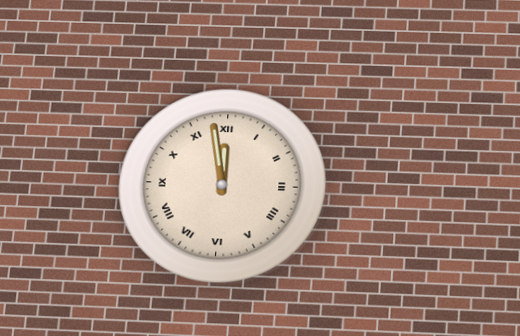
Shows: h=11 m=58
